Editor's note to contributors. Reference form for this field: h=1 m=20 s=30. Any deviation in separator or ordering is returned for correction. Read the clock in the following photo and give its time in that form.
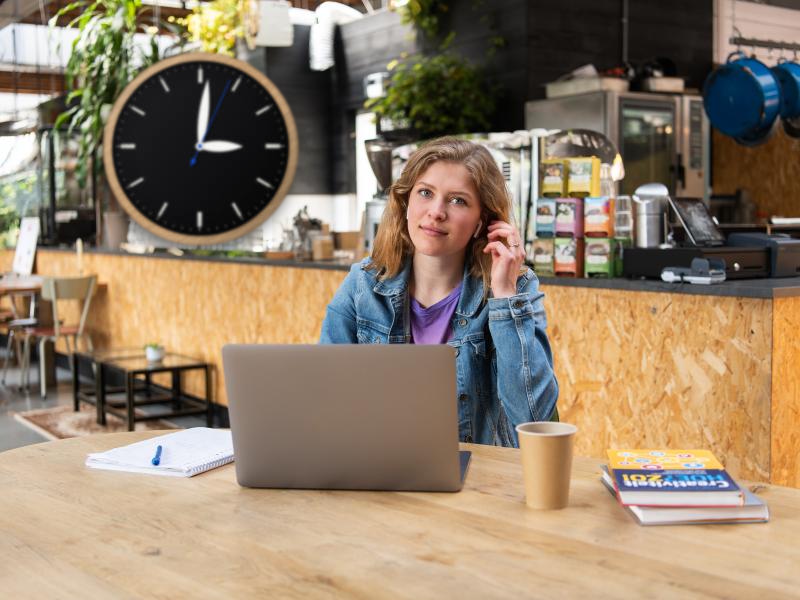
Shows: h=3 m=1 s=4
